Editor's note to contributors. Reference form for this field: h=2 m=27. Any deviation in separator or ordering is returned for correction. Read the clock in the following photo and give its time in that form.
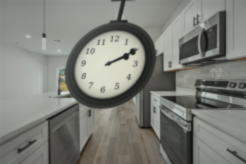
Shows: h=2 m=10
